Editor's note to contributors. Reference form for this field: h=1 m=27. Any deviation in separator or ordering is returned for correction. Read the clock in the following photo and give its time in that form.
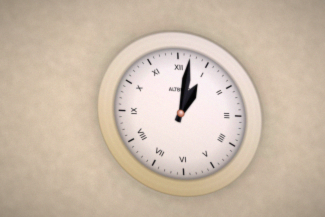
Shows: h=1 m=2
